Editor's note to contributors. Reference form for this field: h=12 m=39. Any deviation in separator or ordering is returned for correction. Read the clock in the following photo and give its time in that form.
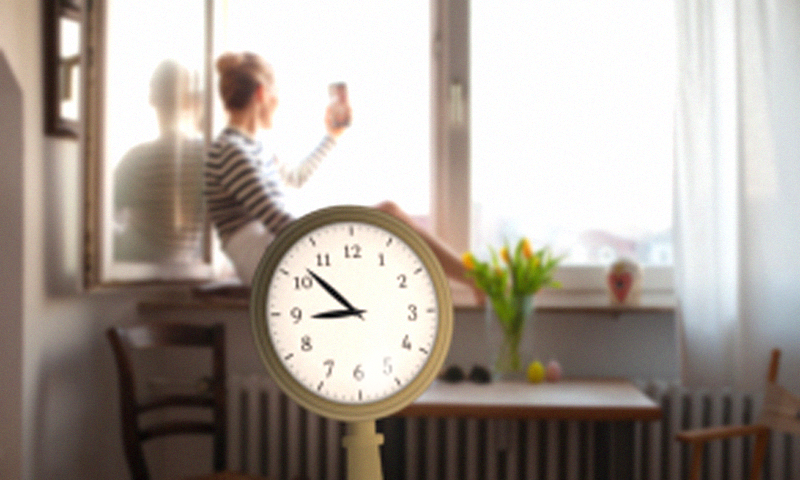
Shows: h=8 m=52
